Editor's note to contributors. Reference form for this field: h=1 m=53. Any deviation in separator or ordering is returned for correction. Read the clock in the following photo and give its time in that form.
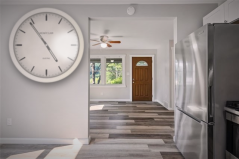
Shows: h=4 m=54
